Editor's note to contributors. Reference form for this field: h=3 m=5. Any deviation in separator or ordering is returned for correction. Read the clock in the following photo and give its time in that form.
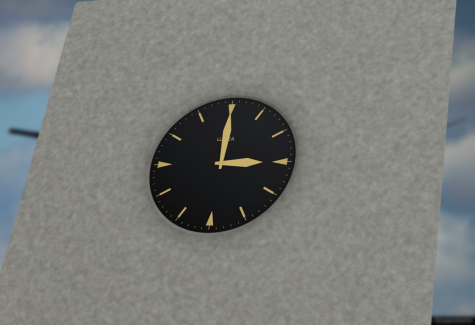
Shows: h=3 m=0
